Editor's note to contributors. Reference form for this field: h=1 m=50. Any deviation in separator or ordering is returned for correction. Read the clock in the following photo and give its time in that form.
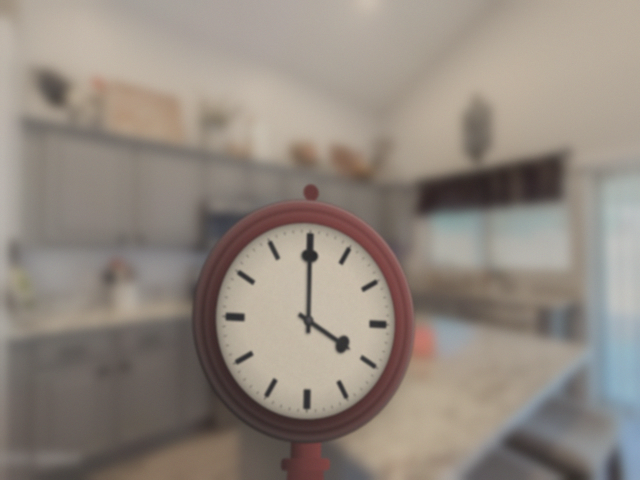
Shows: h=4 m=0
